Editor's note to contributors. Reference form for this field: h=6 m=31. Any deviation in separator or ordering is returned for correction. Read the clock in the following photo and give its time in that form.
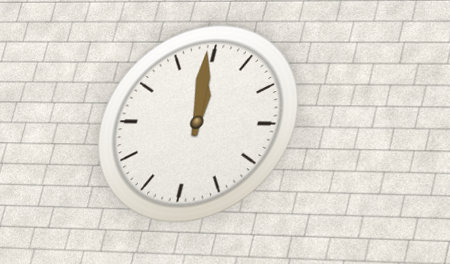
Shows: h=11 m=59
